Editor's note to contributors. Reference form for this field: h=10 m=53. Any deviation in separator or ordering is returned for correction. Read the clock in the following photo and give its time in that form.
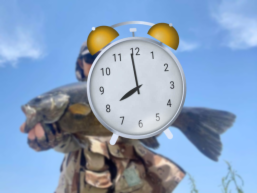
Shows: h=7 m=59
